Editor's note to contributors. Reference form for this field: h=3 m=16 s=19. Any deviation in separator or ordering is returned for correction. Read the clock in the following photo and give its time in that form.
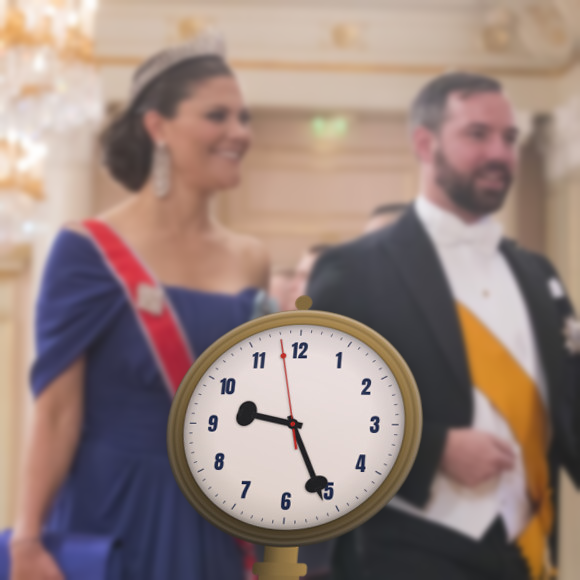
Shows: h=9 m=25 s=58
